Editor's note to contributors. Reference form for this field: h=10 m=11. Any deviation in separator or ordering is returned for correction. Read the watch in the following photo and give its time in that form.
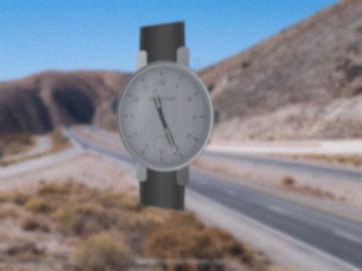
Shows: h=11 m=26
